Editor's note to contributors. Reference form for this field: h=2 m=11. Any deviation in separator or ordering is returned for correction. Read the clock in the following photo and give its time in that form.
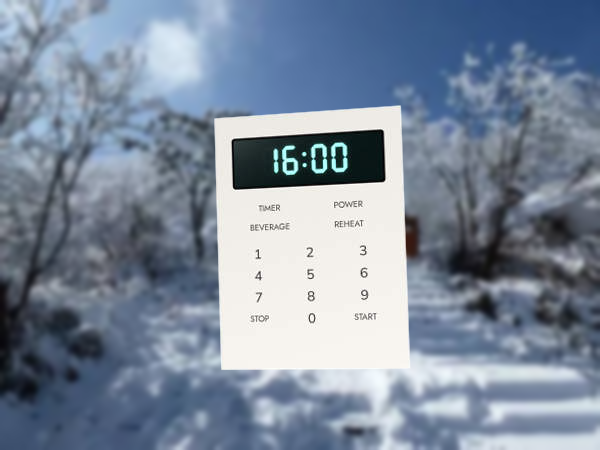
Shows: h=16 m=0
